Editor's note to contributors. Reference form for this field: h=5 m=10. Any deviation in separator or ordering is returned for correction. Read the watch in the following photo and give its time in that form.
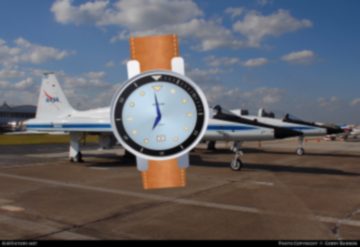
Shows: h=6 m=59
